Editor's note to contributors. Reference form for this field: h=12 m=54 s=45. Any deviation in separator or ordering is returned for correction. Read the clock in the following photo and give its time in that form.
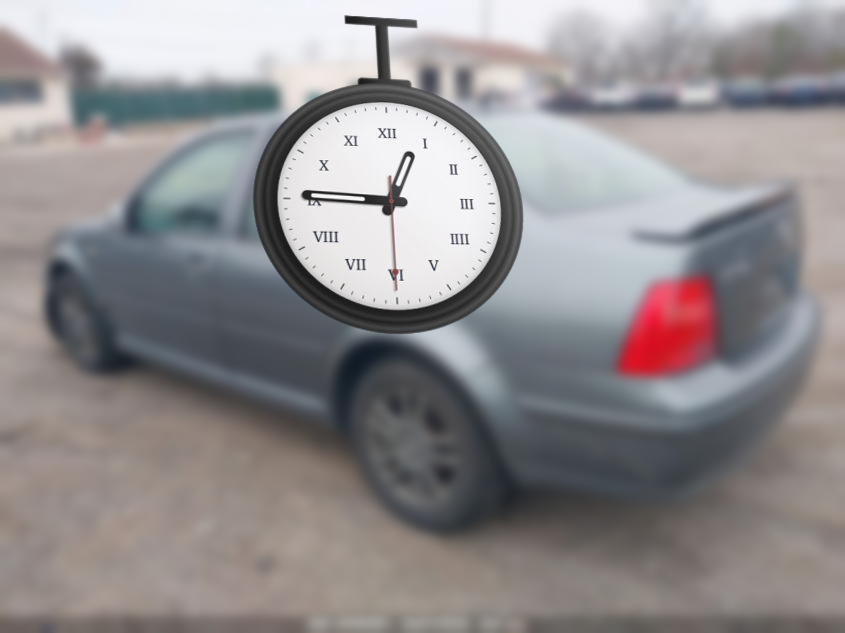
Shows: h=12 m=45 s=30
